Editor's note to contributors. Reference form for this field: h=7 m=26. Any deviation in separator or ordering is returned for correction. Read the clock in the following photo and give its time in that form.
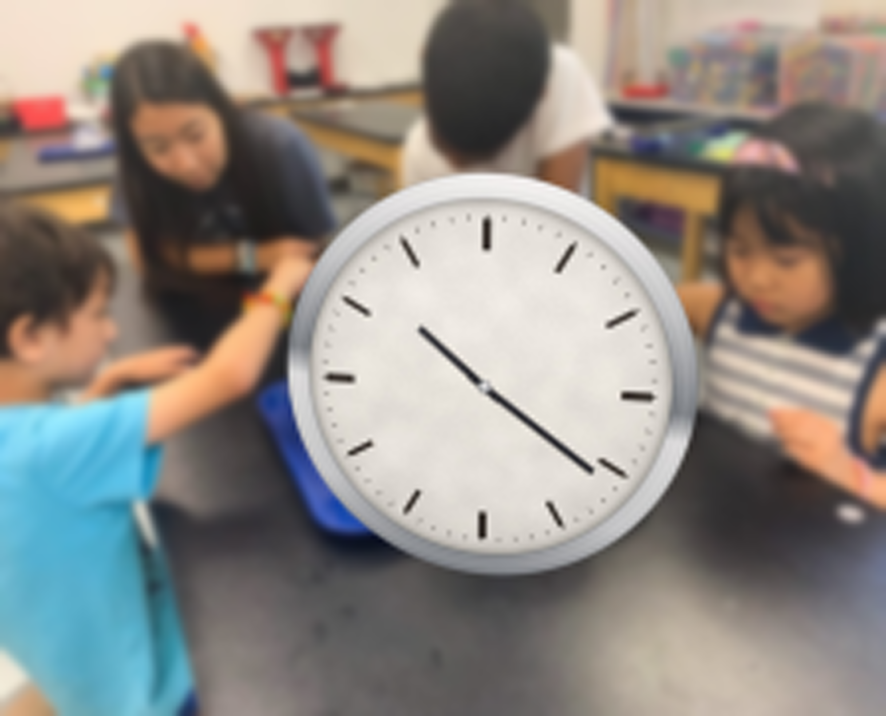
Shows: h=10 m=21
